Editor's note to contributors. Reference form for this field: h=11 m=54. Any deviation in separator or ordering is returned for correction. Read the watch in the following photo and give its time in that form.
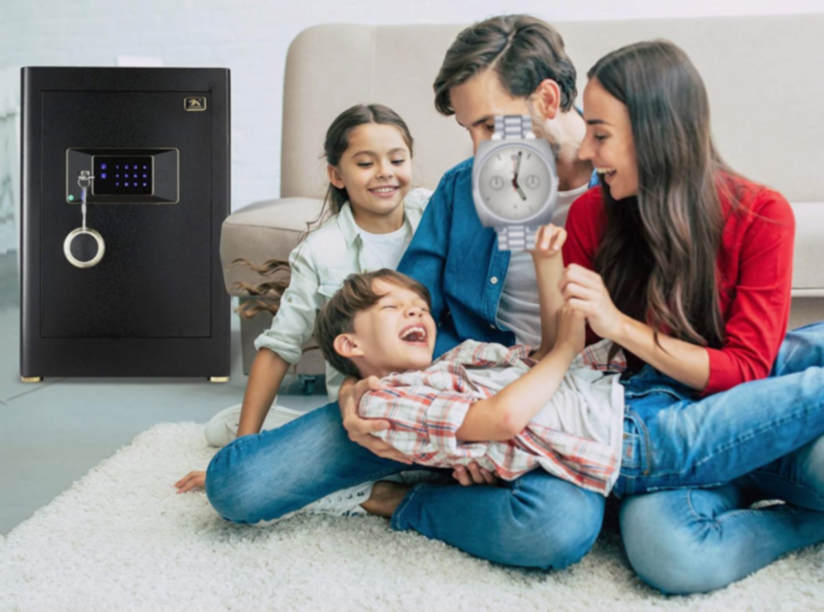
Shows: h=5 m=2
